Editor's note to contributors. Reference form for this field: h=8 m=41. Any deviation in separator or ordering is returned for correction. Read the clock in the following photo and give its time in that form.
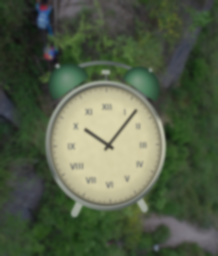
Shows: h=10 m=7
